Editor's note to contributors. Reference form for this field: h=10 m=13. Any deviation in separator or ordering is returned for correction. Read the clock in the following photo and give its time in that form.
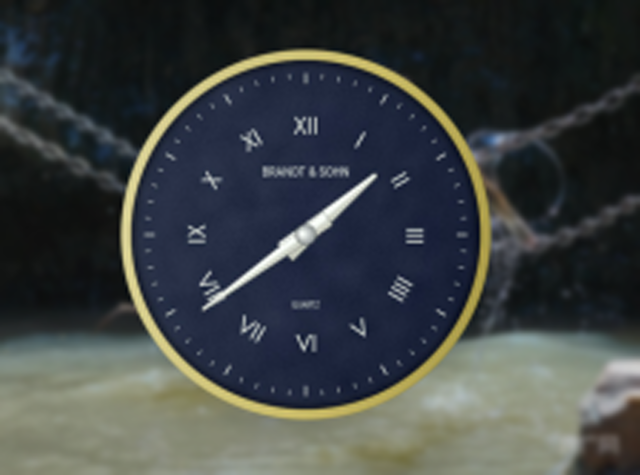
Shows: h=1 m=39
